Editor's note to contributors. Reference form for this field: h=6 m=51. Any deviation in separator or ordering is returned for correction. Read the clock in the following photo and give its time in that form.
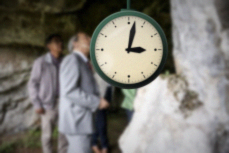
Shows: h=3 m=2
